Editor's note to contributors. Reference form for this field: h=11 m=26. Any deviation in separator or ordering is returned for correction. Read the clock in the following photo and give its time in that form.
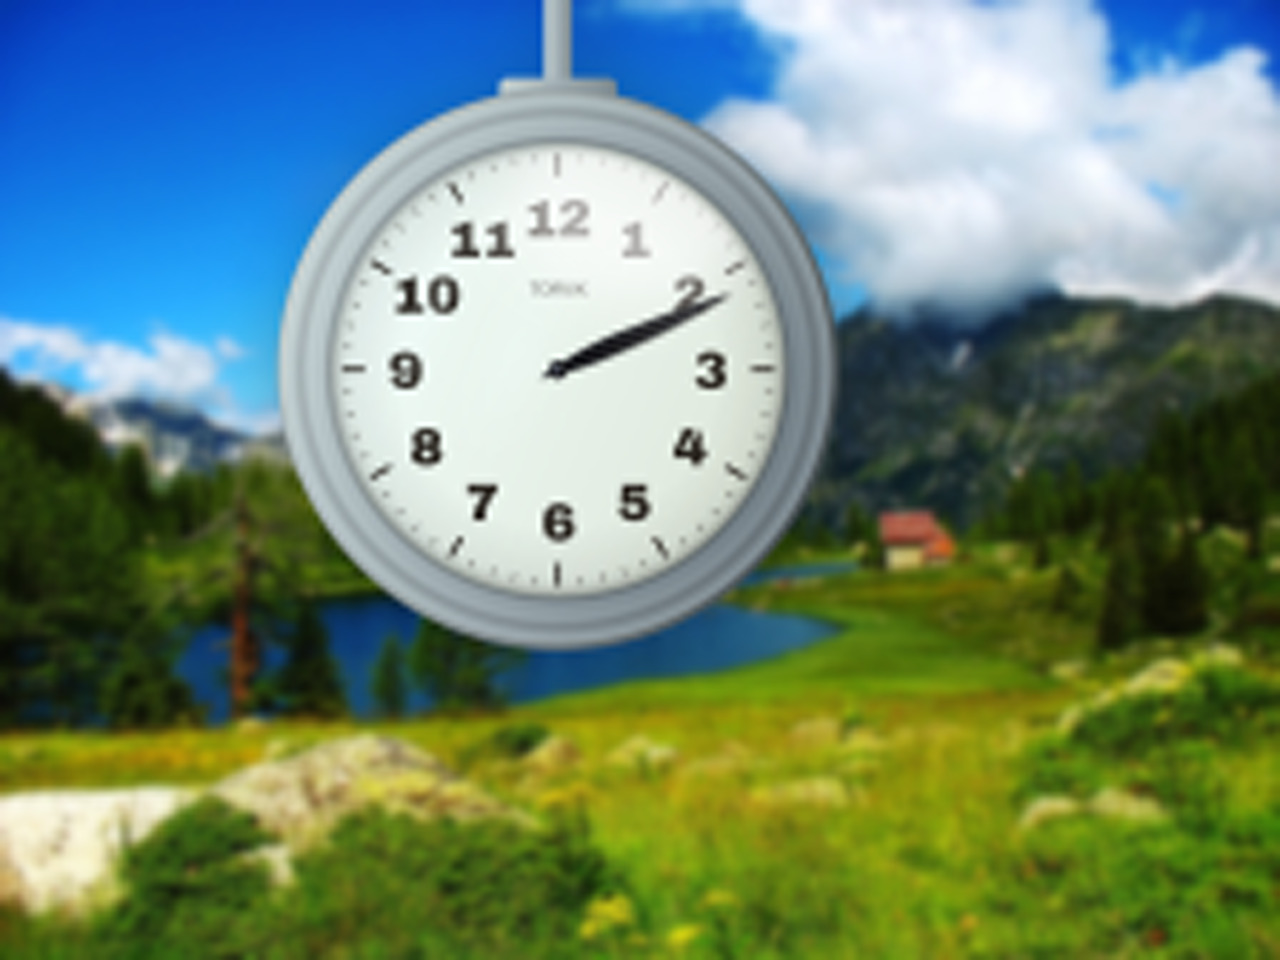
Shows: h=2 m=11
